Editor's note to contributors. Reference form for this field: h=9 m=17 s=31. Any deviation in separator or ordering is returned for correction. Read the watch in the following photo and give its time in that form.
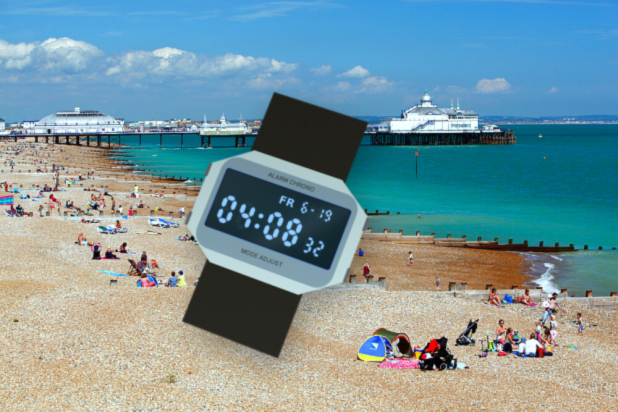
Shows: h=4 m=8 s=32
